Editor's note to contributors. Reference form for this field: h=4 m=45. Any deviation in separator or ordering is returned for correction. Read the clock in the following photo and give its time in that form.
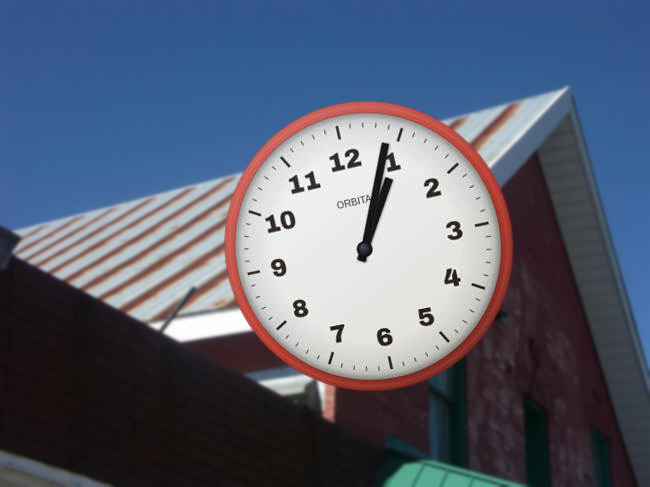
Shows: h=1 m=4
